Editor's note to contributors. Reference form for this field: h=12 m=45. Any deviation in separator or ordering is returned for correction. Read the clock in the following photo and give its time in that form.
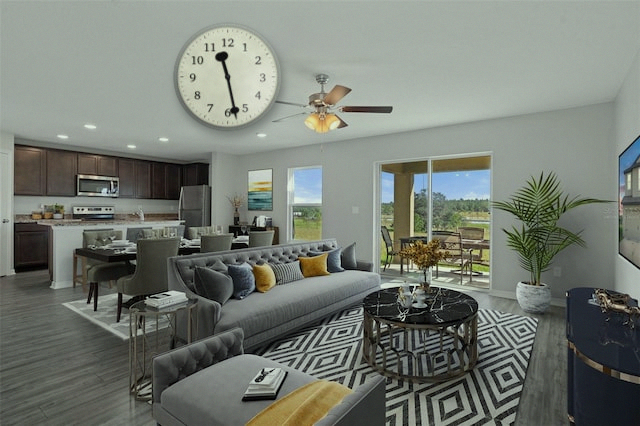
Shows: h=11 m=28
